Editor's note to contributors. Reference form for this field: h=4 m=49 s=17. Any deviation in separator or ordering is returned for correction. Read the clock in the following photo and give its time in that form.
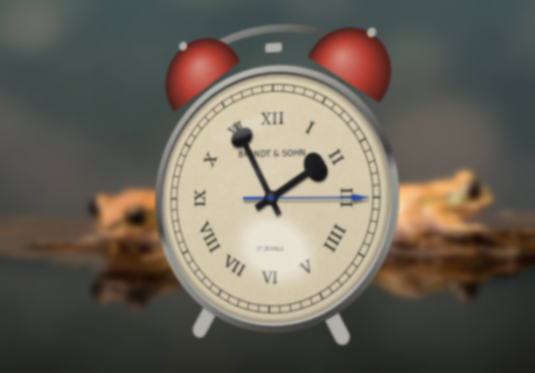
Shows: h=1 m=55 s=15
